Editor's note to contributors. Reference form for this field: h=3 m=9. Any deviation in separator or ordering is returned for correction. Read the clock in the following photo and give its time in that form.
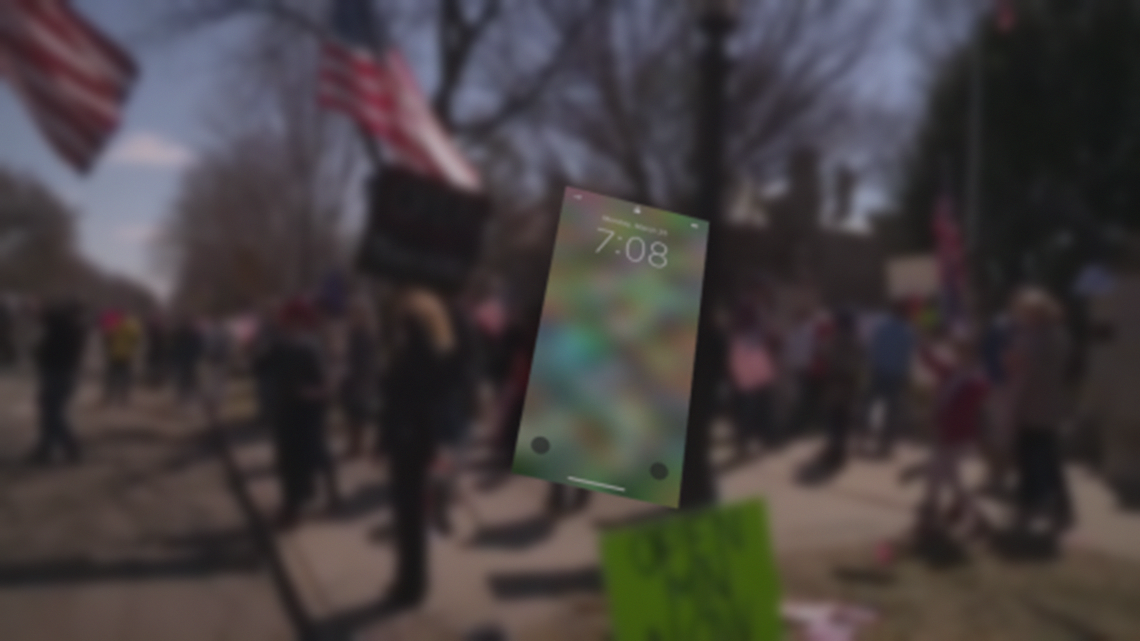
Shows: h=7 m=8
